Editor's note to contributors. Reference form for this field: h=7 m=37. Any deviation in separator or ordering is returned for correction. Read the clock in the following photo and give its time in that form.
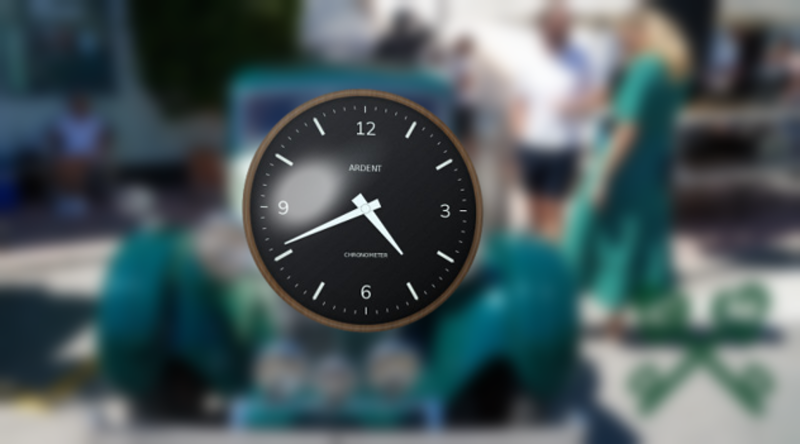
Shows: h=4 m=41
